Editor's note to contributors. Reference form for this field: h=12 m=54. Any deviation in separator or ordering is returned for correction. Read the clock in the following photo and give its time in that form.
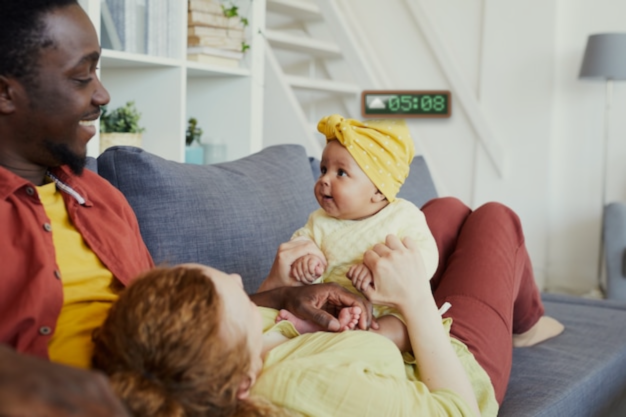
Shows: h=5 m=8
